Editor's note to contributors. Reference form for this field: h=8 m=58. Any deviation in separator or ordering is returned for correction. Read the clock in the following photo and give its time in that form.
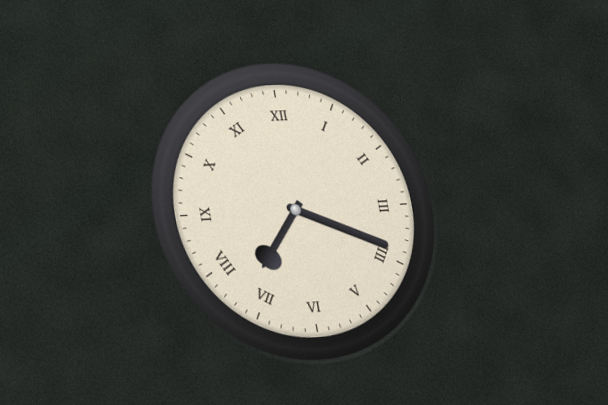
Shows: h=7 m=19
